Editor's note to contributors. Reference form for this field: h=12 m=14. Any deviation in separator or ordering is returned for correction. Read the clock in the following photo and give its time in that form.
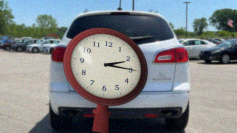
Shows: h=2 m=15
